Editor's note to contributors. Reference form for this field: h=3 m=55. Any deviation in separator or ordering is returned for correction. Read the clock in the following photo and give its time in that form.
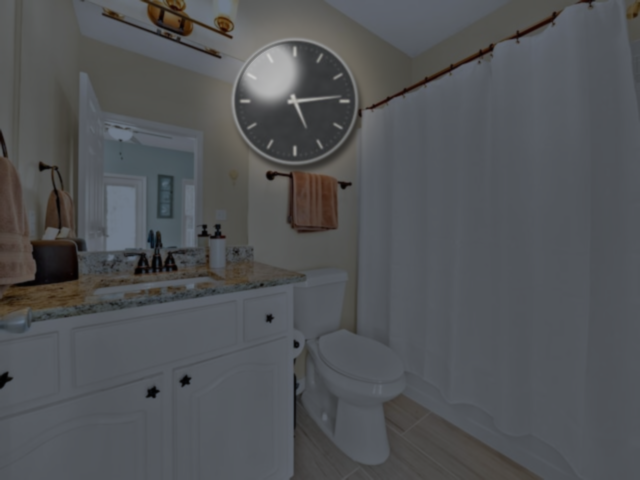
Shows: h=5 m=14
